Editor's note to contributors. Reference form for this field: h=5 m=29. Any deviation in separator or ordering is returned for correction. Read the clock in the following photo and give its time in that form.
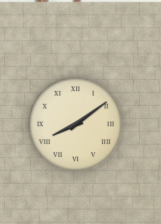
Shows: h=8 m=9
